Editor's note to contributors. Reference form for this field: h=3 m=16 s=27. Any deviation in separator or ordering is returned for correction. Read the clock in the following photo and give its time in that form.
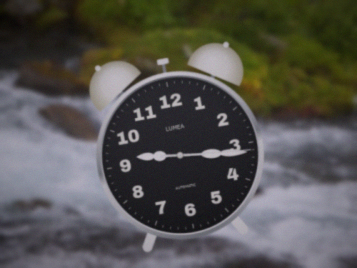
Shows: h=9 m=16 s=16
